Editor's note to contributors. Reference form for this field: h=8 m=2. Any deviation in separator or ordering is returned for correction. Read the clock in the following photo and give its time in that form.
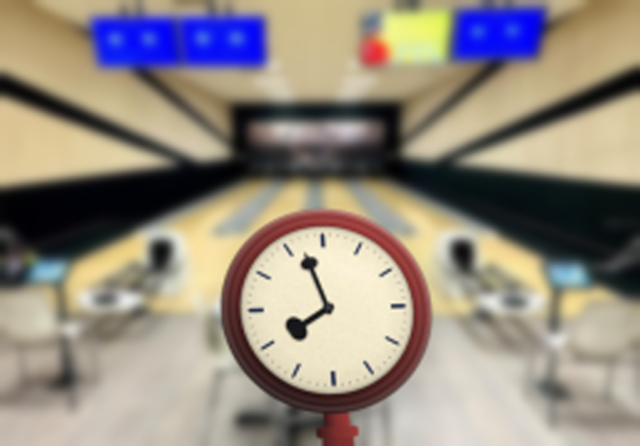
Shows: h=7 m=57
